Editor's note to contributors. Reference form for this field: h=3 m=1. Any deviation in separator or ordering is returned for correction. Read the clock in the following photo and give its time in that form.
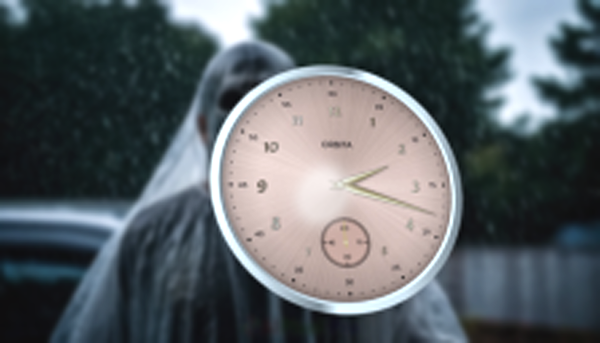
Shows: h=2 m=18
